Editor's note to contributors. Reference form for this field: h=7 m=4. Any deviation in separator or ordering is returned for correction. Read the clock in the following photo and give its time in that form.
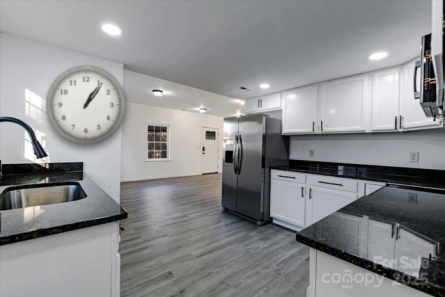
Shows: h=1 m=6
